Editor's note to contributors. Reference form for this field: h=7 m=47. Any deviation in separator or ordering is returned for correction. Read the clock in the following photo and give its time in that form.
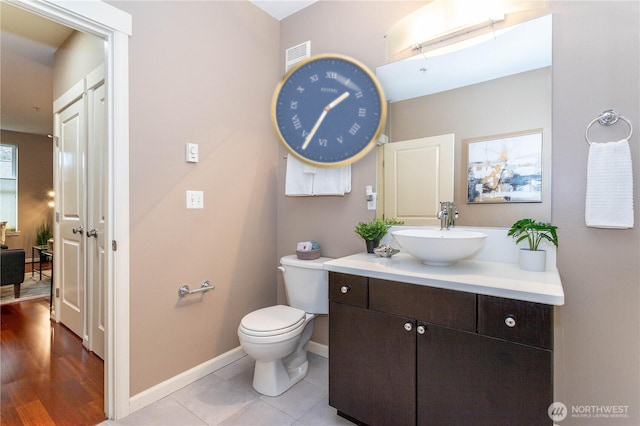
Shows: h=1 m=34
